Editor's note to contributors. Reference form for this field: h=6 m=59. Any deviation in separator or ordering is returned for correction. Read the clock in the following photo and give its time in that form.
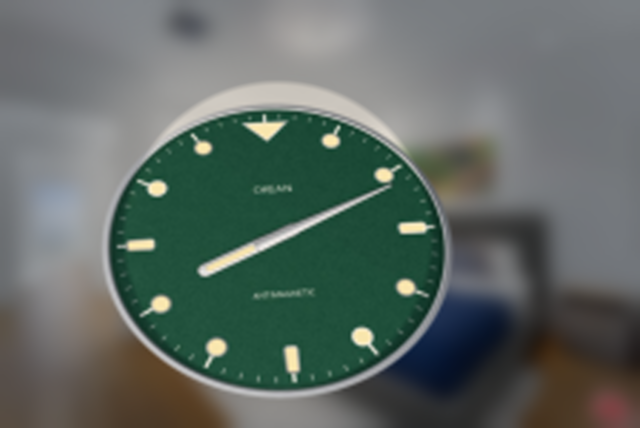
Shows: h=8 m=11
